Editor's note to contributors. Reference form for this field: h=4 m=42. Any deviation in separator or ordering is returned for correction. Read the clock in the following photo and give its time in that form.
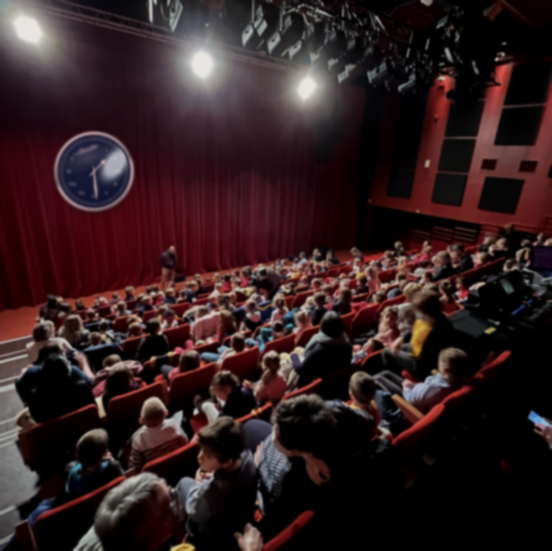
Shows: h=1 m=29
